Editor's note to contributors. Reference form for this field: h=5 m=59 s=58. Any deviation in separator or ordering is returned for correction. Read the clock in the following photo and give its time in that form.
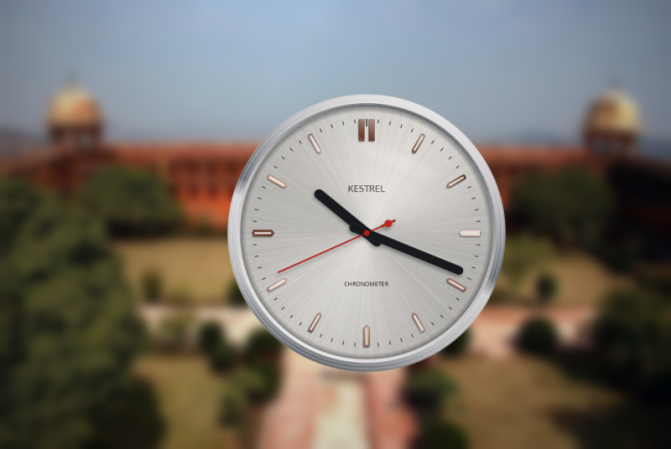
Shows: h=10 m=18 s=41
